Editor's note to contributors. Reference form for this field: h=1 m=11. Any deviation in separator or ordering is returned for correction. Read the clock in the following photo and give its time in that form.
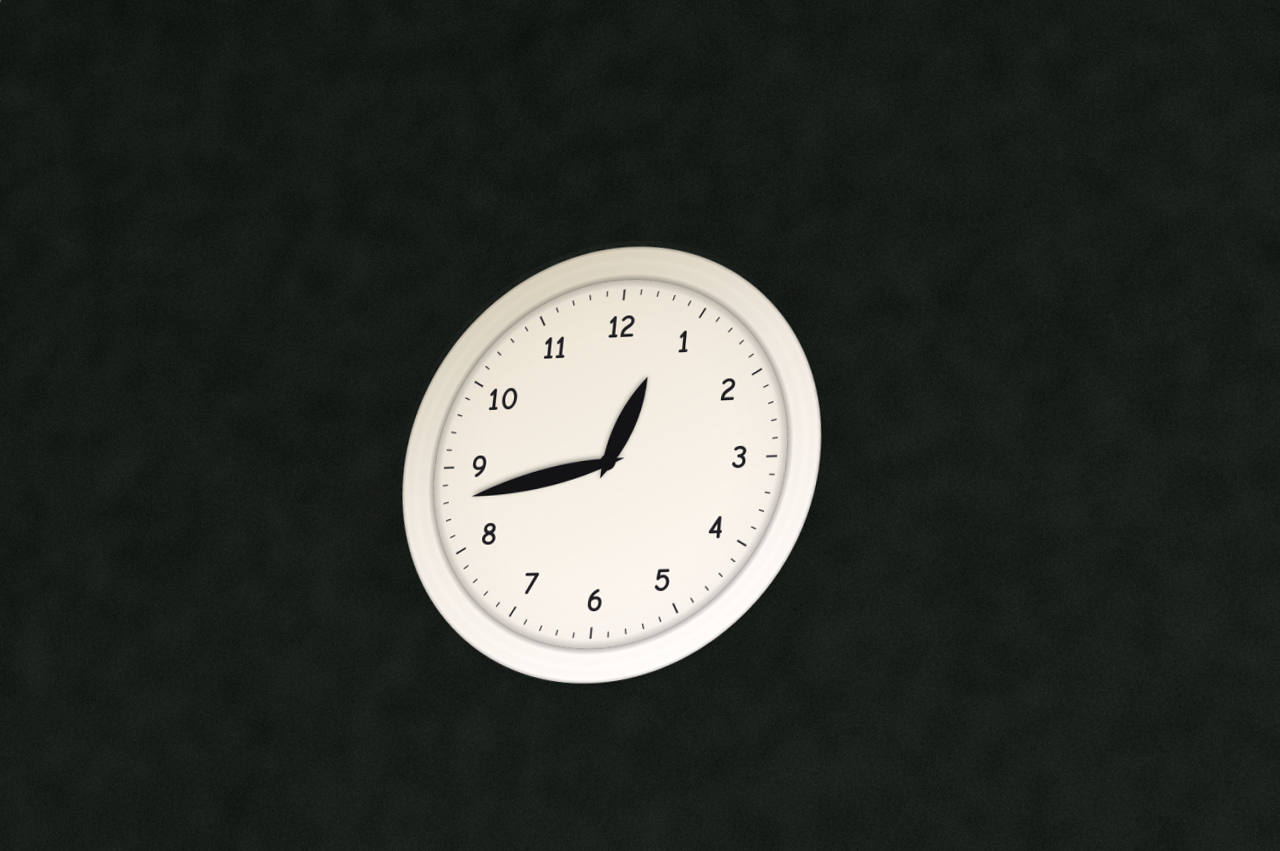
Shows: h=12 m=43
